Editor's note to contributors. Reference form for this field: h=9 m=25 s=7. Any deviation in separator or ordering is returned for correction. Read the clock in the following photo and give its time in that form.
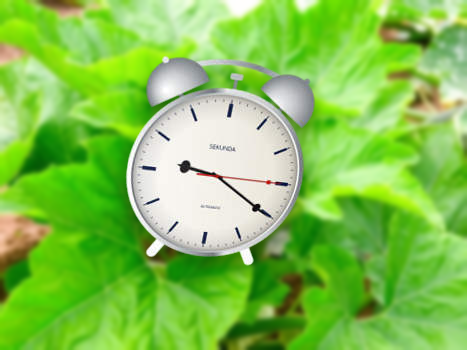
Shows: h=9 m=20 s=15
